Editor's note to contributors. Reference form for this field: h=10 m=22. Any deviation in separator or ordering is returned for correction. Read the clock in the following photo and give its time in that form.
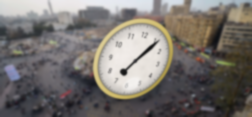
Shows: h=7 m=6
